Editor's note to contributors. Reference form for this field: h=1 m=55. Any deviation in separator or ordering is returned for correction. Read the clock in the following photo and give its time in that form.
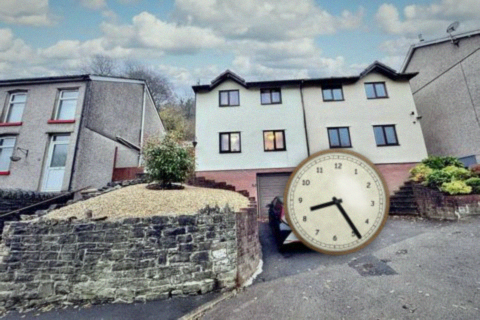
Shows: h=8 m=24
